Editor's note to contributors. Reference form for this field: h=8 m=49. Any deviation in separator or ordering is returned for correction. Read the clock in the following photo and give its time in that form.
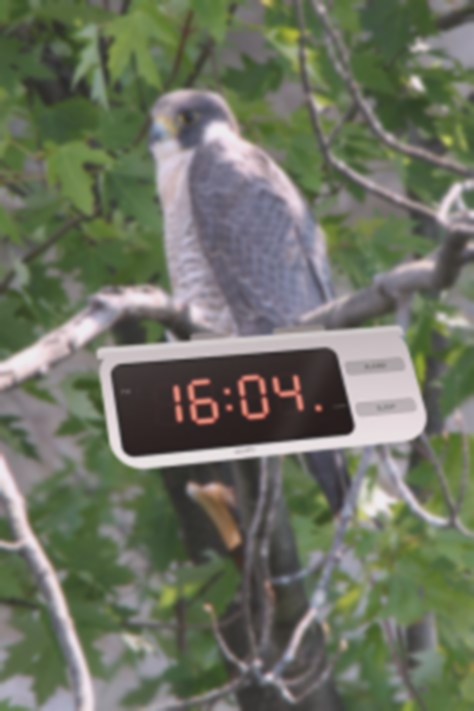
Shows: h=16 m=4
